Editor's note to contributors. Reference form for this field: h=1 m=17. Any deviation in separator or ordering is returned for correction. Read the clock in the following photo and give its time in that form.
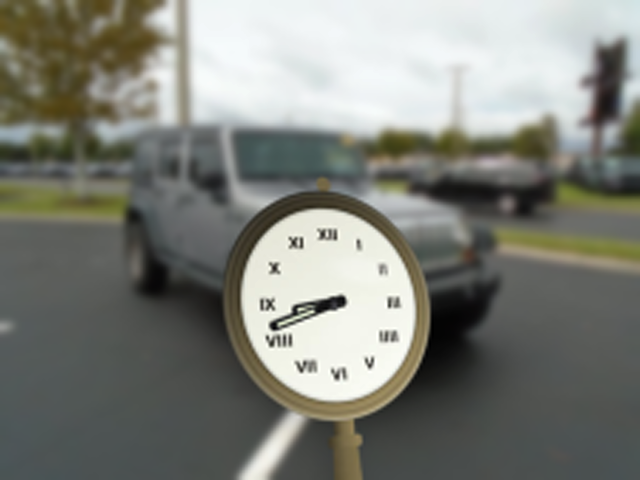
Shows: h=8 m=42
